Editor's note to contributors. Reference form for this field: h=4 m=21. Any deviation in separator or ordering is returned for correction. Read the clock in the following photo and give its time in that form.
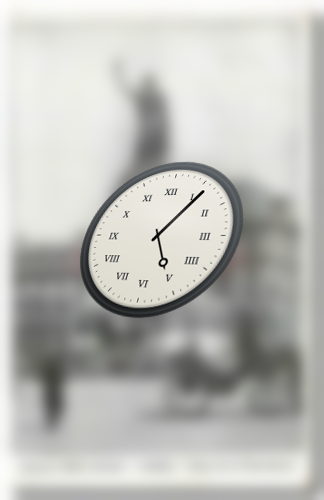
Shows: h=5 m=6
